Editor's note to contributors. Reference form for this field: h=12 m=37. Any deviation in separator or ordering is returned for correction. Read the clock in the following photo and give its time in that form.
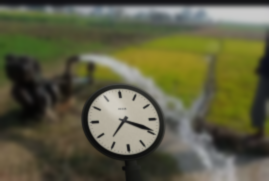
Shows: h=7 m=19
